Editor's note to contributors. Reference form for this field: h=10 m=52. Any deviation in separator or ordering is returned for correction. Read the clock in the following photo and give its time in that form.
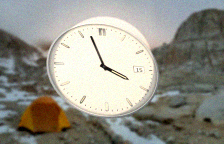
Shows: h=3 m=57
